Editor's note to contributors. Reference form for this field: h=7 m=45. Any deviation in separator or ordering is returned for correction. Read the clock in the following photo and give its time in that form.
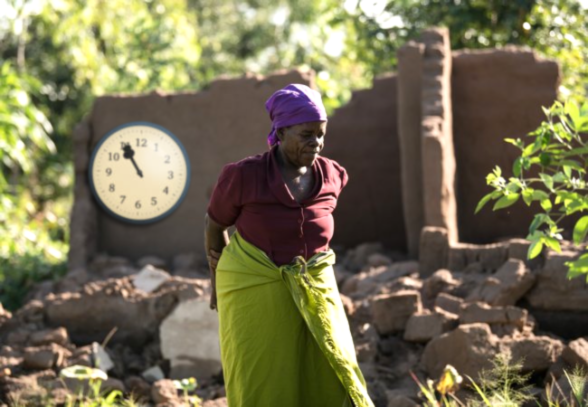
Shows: h=10 m=55
